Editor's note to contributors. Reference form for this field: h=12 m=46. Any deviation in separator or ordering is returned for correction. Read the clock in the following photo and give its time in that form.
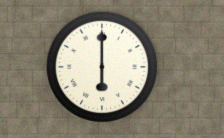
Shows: h=6 m=0
